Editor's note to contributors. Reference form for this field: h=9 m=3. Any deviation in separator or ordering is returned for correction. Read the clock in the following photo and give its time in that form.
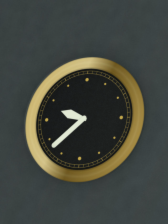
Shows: h=9 m=38
